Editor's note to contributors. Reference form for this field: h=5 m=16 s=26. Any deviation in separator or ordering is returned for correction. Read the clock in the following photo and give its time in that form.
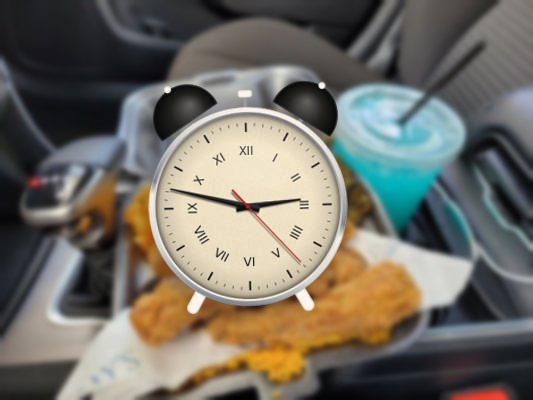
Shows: h=2 m=47 s=23
